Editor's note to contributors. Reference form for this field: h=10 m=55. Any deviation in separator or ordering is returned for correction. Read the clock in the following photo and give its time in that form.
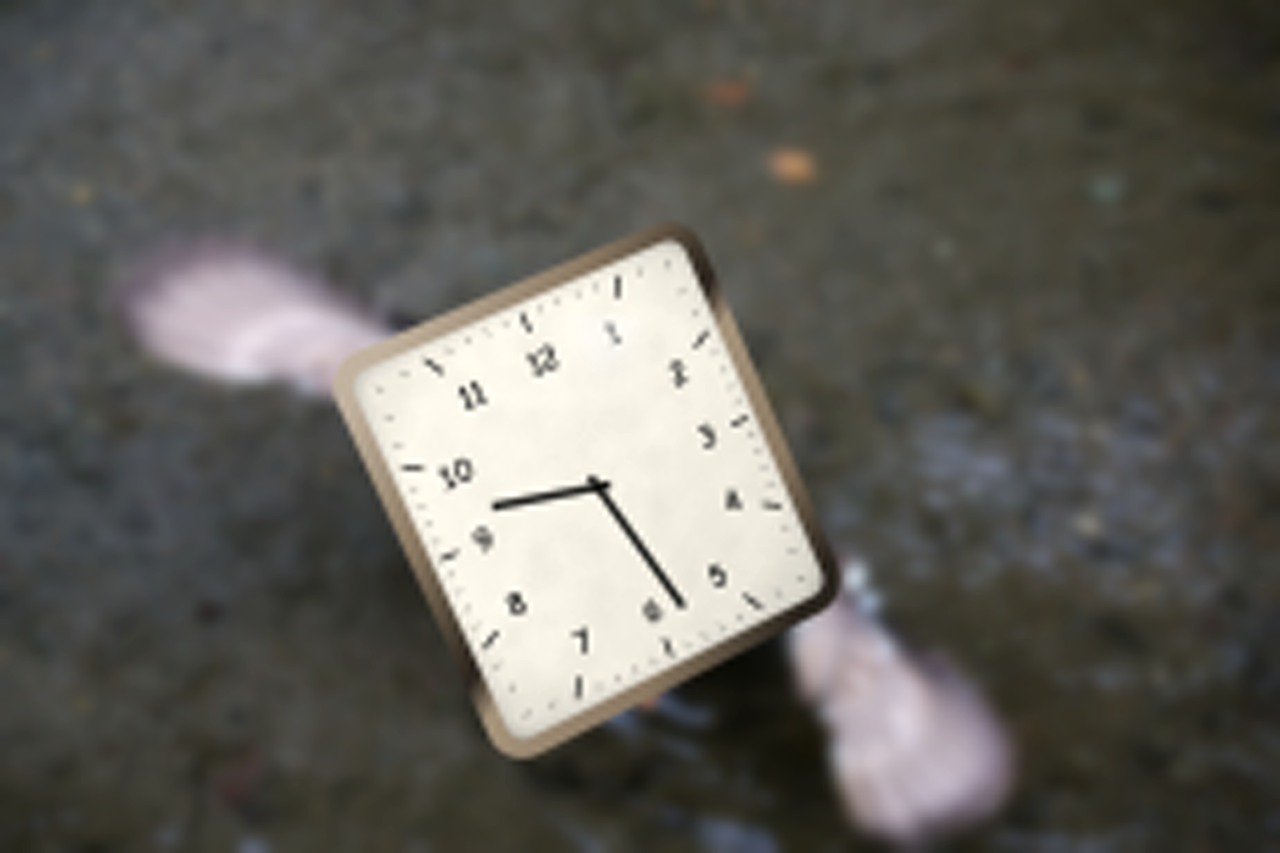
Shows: h=9 m=28
